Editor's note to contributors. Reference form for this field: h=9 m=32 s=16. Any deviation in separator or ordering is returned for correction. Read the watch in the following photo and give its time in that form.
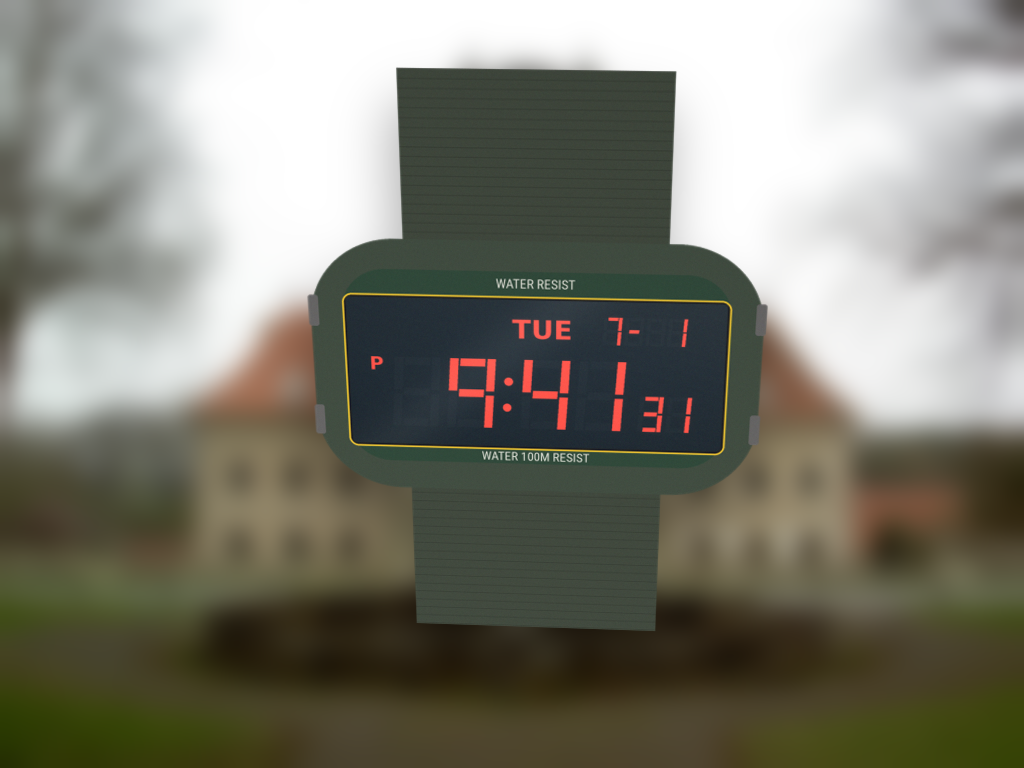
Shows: h=9 m=41 s=31
